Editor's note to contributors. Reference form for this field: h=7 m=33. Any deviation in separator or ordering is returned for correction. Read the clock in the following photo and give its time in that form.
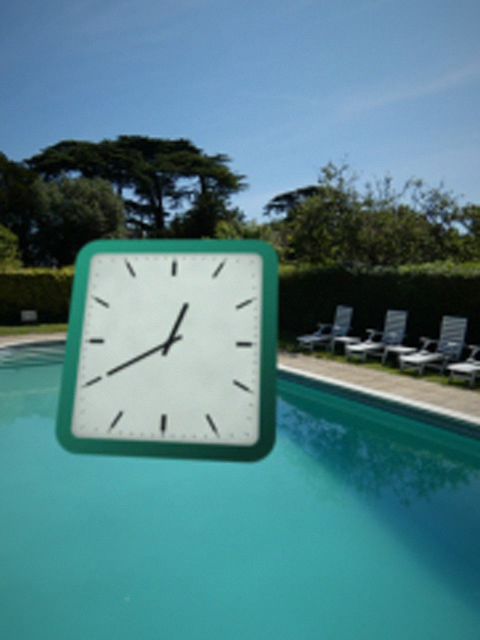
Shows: h=12 m=40
